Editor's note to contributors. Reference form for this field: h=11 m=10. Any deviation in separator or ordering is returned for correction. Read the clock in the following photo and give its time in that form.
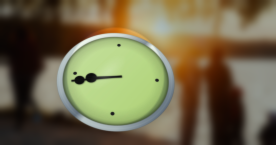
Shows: h=8 m=43
